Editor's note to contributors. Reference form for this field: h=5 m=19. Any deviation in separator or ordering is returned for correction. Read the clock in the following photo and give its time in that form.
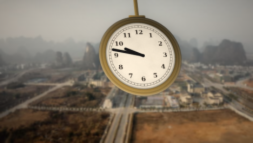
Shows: h=9 m=47
